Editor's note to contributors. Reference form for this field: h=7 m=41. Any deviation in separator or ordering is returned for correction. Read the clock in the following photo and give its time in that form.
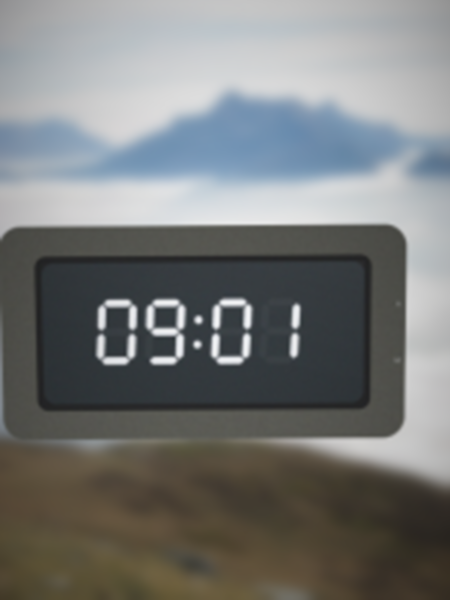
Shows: h=9 m=1
